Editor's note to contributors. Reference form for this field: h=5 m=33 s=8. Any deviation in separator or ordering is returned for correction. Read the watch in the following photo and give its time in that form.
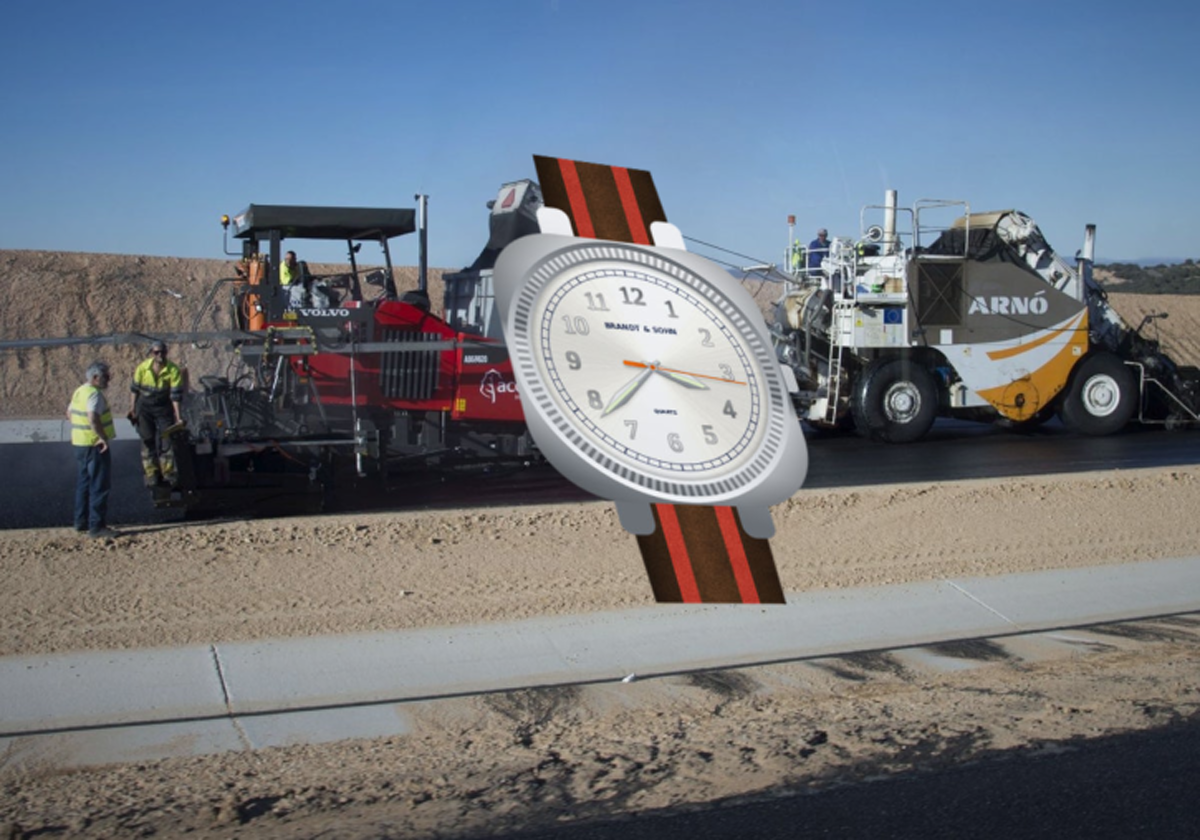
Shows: h=3 m=38 s=16
